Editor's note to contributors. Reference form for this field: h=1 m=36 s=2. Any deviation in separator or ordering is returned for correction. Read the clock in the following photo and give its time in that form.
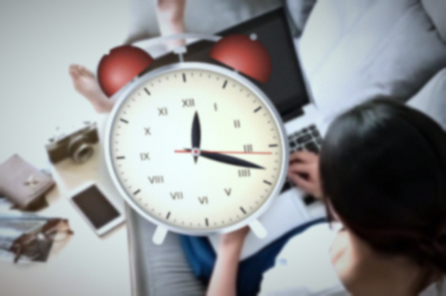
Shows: h=12 m=18 s=16
